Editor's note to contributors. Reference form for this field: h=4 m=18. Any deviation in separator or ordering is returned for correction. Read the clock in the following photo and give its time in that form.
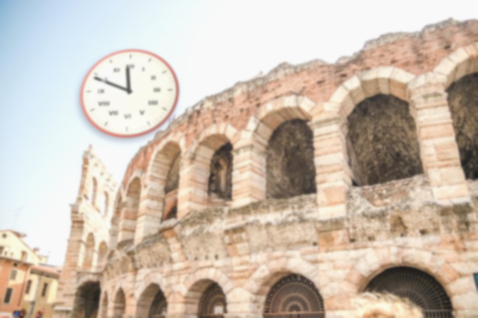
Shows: h=11 m=49
